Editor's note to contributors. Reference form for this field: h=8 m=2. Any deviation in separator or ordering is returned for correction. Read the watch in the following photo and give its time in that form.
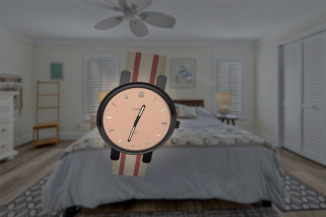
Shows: h=12 m=32
